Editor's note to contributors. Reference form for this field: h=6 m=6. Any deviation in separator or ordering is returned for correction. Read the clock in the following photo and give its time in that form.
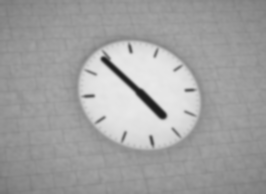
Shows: h=4 m=54
